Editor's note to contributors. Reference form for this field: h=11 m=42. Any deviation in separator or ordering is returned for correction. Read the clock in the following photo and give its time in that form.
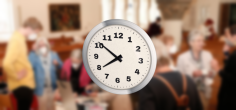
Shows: h=7 m=51
